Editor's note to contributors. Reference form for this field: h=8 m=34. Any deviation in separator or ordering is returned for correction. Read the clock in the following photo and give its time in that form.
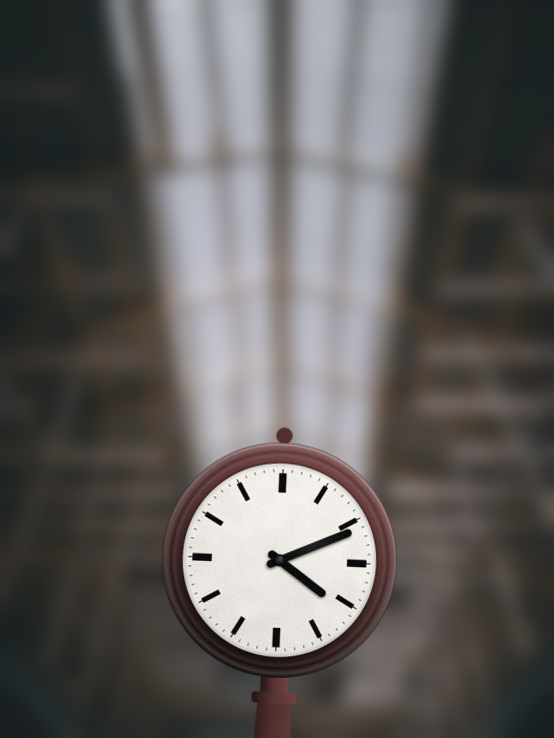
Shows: h=4 m=11
